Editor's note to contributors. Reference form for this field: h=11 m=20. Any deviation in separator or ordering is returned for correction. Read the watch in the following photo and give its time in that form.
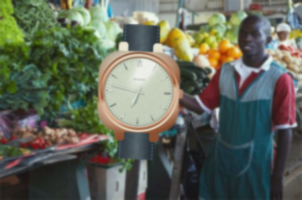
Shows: h=6 m=47
